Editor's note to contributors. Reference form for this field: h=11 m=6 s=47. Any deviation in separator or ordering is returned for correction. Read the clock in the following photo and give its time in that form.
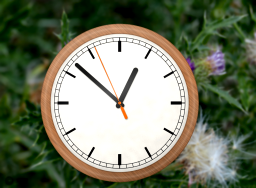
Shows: h=12 m=51 s=56
